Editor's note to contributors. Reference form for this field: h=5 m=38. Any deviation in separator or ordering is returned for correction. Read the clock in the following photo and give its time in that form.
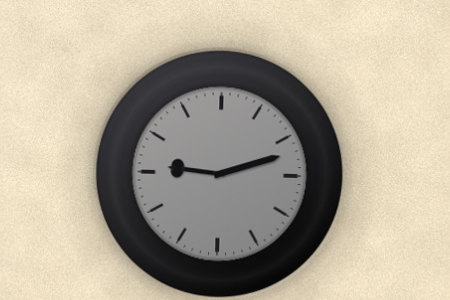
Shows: h=9 m=12
